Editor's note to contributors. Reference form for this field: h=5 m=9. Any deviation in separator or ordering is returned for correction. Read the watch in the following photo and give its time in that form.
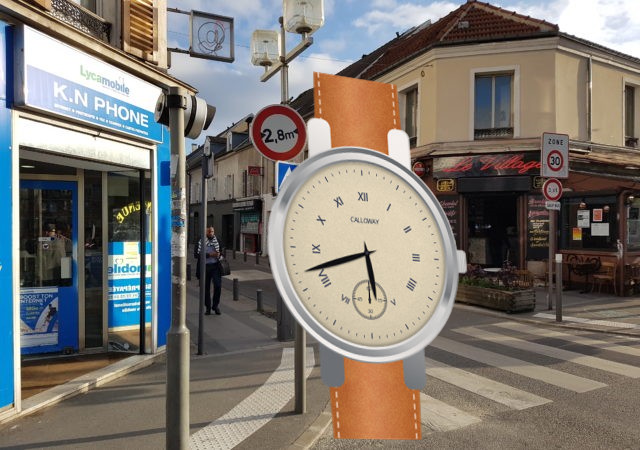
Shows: h=5 m=42
